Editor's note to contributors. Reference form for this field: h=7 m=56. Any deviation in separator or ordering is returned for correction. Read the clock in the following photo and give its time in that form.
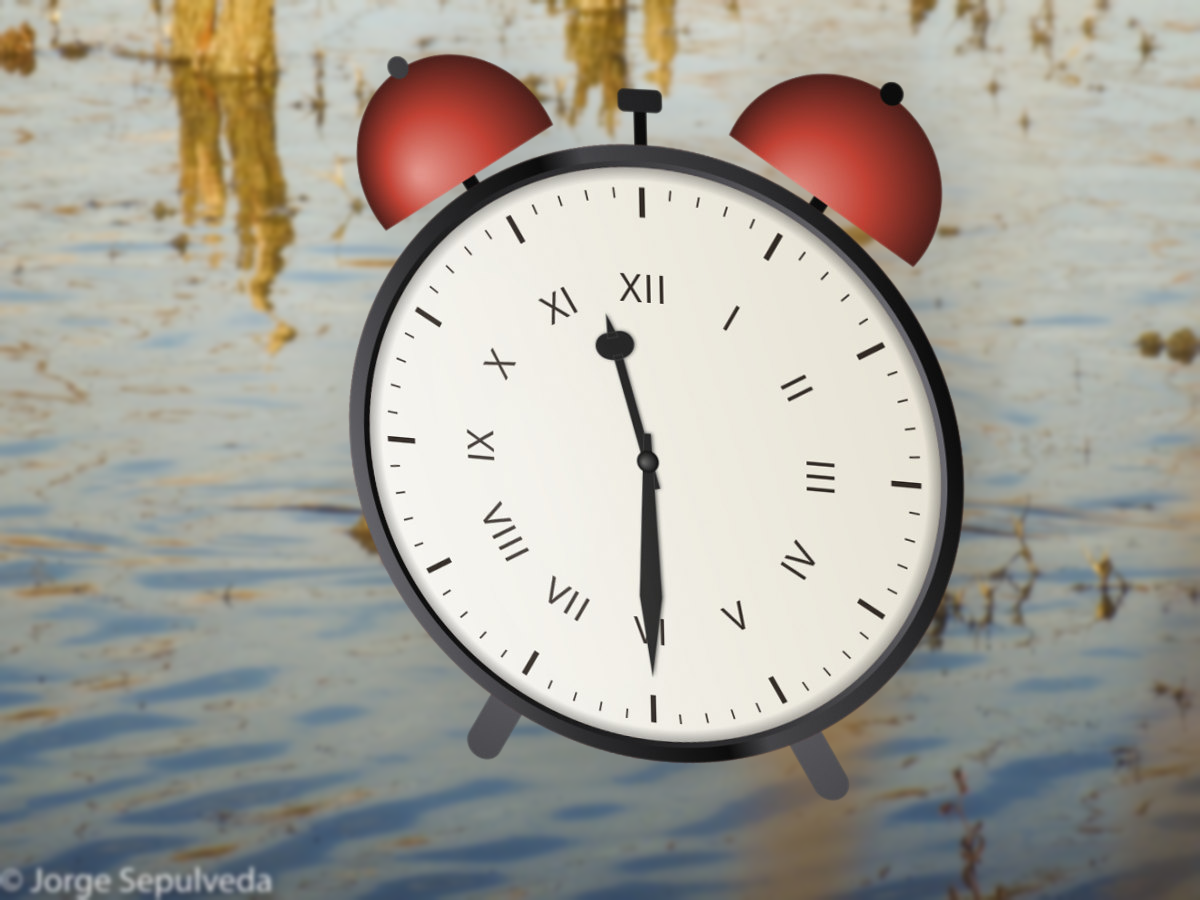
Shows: h=11 m=30
